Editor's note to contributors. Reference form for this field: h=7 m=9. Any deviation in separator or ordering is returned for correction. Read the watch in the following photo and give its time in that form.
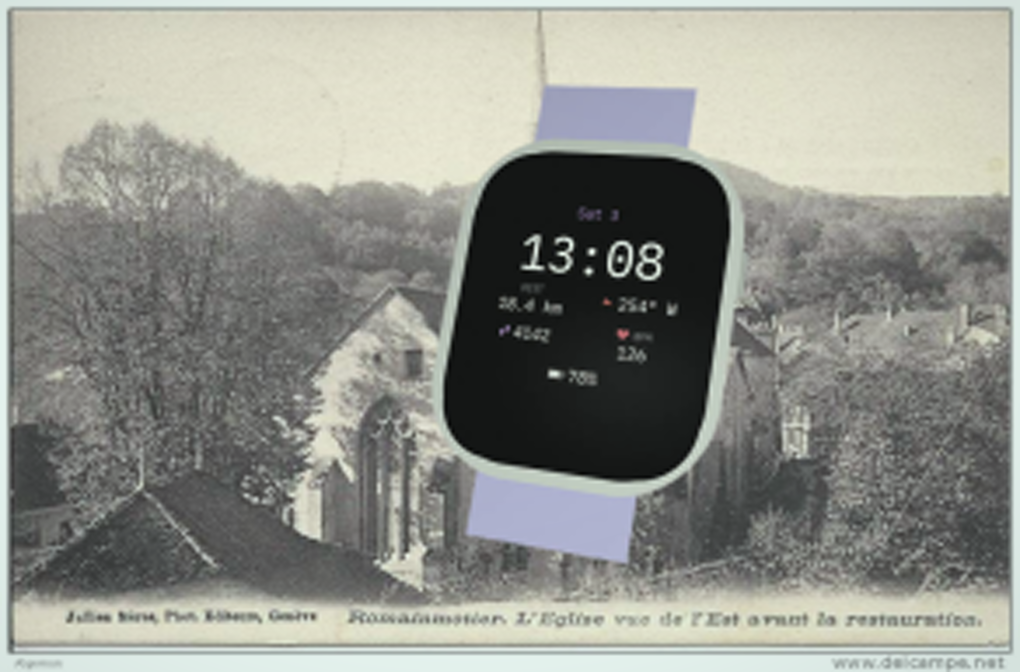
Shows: h=13 m=8
